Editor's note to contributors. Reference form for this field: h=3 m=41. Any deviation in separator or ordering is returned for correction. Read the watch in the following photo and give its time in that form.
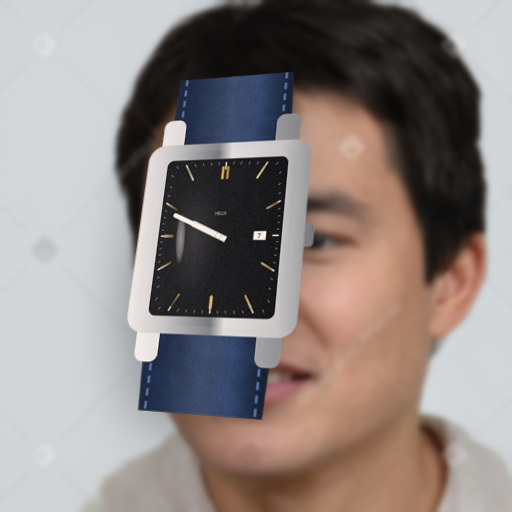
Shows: h=9 m=49
